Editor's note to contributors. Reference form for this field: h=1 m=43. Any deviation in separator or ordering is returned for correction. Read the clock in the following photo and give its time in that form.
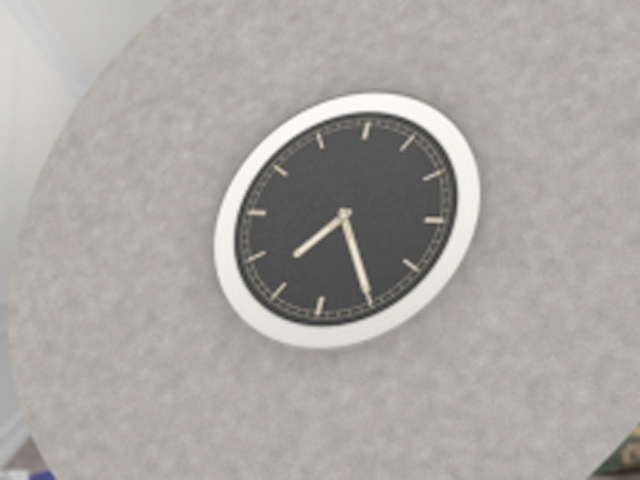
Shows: h=7 m=25
